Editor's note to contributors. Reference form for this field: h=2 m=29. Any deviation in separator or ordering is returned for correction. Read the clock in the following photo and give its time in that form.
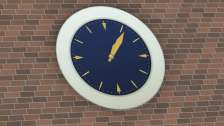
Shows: h=1 m=6
